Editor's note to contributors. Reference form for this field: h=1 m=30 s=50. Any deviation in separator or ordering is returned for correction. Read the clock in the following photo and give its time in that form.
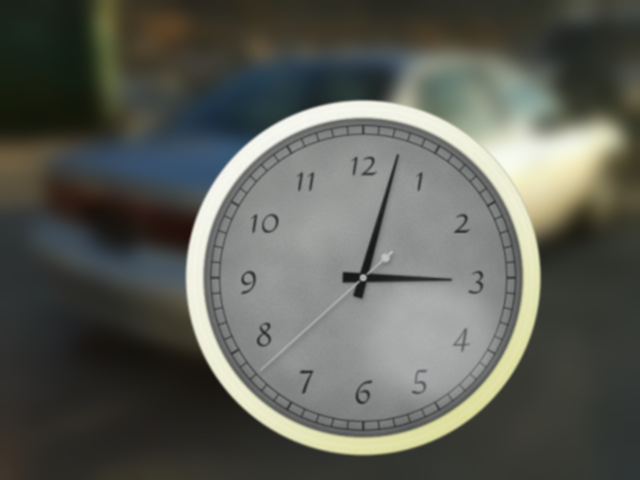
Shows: h=3 m=2 s=38
